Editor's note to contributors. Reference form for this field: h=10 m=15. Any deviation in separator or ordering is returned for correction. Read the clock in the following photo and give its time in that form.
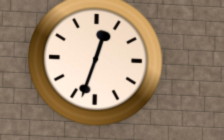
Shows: h=12 m=33
